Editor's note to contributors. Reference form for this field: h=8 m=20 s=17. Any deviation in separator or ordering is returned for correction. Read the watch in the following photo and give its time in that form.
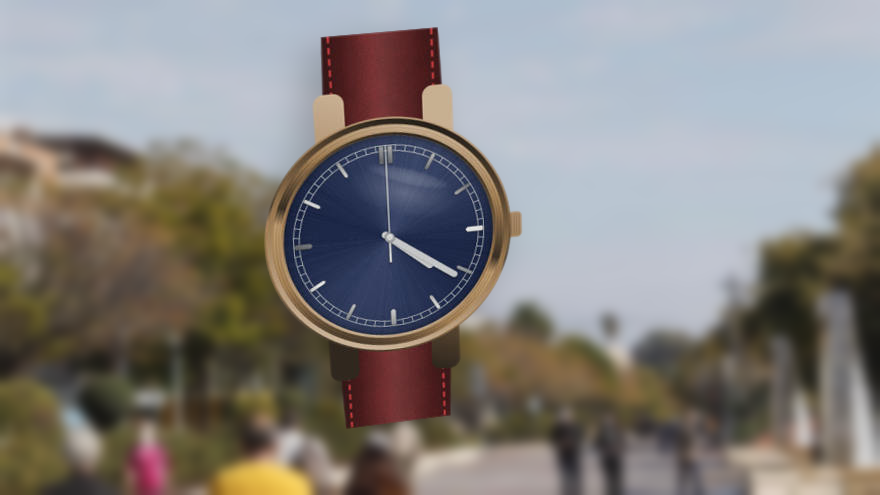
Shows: h=4 m=21 s=0
